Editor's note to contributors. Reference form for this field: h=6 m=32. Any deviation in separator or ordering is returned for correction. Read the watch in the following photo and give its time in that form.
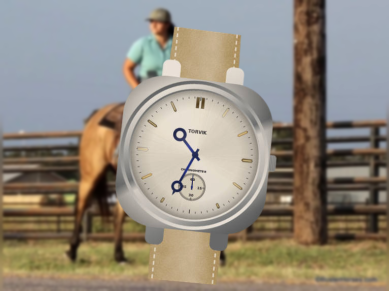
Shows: h=10 m=34
